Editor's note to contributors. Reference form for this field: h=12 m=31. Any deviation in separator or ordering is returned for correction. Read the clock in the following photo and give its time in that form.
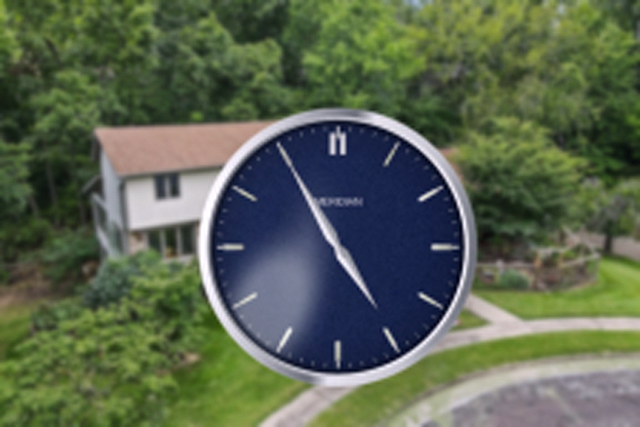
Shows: h=4 m=55
